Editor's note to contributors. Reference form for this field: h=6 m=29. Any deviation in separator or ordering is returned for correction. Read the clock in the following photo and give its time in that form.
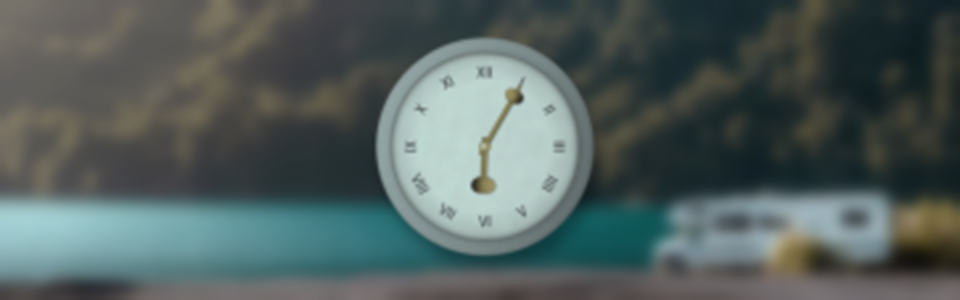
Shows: h=6 m=5
